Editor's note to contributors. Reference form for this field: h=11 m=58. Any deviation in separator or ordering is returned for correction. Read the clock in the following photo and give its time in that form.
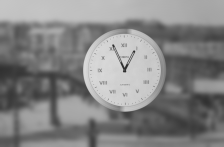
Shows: h=12 m=56
